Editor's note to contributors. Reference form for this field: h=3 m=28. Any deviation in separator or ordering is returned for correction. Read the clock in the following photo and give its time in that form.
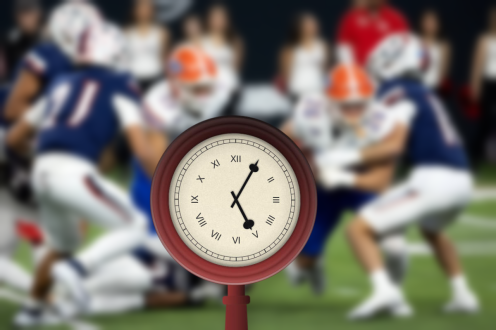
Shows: h=5 m=5
